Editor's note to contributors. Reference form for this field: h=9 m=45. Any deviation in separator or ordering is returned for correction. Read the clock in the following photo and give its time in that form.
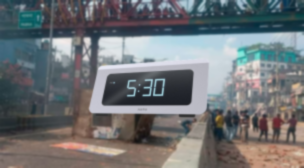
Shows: h=5 m=30
